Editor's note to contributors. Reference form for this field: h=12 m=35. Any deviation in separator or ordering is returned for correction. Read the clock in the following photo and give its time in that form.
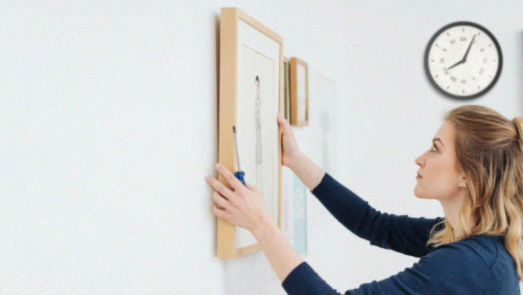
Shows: h=8 m=4
